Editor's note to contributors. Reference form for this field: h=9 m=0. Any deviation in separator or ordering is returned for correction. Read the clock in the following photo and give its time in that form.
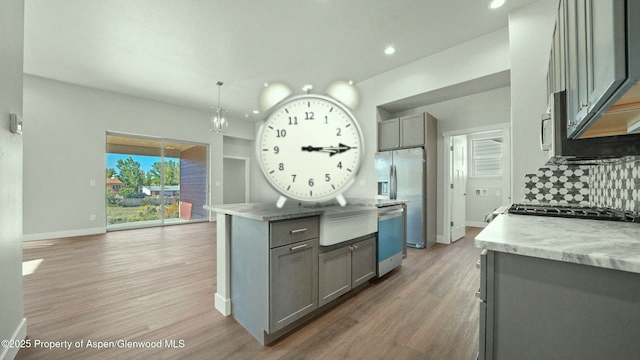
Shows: h=3 m=15
